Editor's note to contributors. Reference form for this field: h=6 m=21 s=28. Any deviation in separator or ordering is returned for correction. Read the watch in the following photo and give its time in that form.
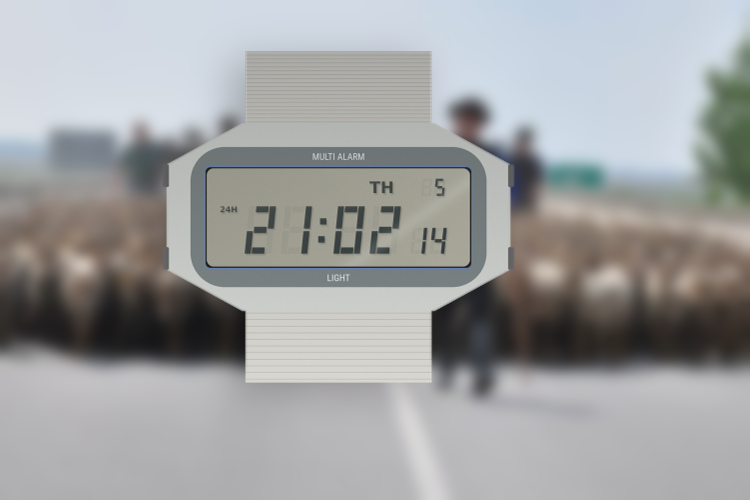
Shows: h=21 m=2 s=14
